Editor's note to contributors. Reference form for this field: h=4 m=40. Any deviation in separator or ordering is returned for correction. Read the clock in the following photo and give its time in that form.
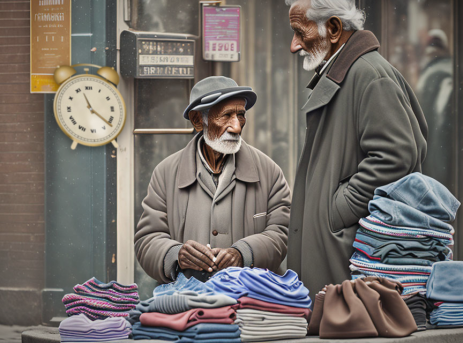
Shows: h=11 m=22
